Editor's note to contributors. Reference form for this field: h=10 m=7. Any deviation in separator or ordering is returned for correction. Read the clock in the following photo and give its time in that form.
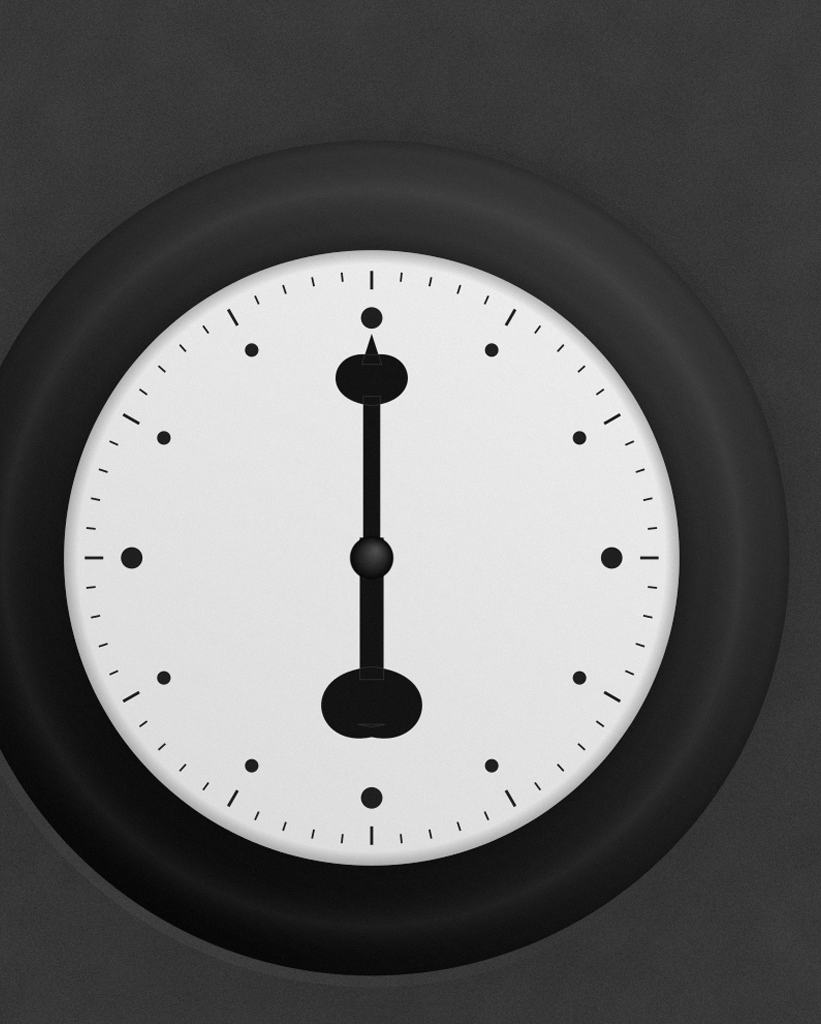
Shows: h=6 m=0
